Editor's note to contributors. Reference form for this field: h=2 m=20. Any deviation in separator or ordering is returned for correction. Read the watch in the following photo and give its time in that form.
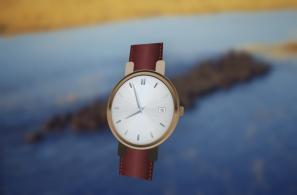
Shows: h=7 m=56
